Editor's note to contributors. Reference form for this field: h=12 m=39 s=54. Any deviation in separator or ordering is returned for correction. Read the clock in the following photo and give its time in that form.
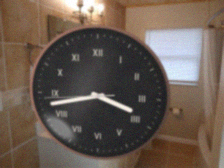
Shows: h=3 m=42 s=44
